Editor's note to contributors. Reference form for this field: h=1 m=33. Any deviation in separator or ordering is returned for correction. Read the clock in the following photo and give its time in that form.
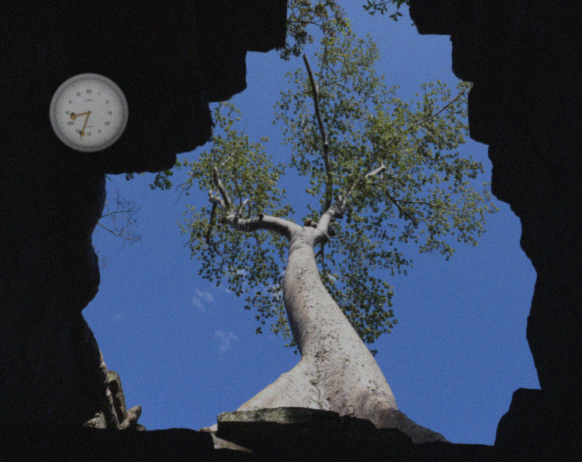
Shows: h=8 m=33
